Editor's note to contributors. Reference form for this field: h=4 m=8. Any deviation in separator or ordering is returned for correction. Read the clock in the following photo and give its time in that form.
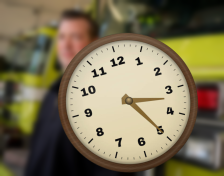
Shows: h=3 m=25
